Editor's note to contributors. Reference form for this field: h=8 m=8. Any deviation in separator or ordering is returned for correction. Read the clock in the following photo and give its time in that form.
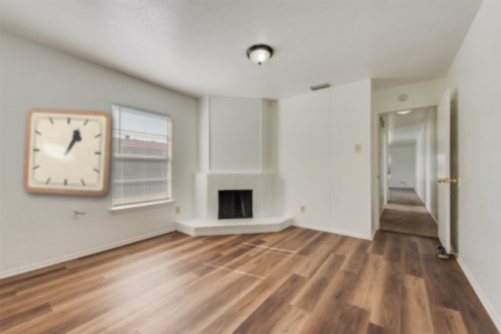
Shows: h=1 m=4
